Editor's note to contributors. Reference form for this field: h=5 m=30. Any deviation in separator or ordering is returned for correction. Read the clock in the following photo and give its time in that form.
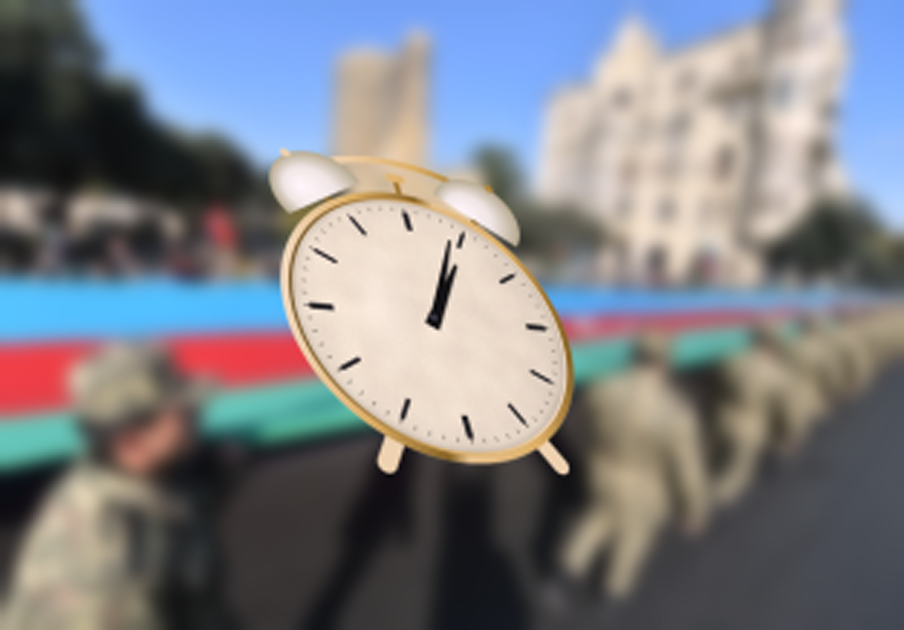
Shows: h=1 m=4
